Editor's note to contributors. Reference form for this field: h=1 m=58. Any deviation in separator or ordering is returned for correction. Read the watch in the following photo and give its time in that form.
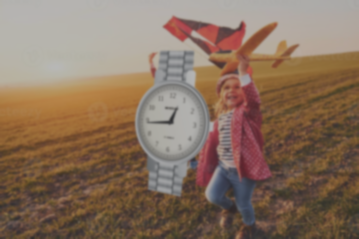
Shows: h=12 m=44
